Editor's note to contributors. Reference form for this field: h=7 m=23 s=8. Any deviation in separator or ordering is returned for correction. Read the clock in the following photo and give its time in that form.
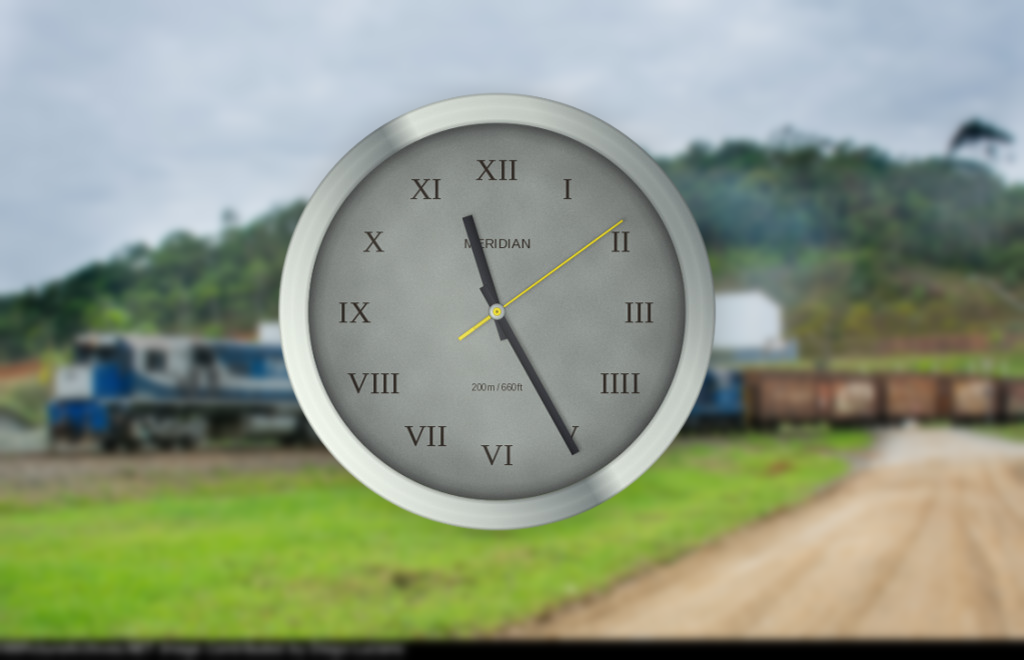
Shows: h=11 m=25 s=9
